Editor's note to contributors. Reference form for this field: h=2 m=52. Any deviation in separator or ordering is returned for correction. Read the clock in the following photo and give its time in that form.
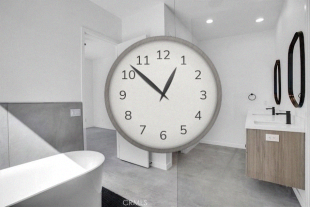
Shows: h=12 m=52
